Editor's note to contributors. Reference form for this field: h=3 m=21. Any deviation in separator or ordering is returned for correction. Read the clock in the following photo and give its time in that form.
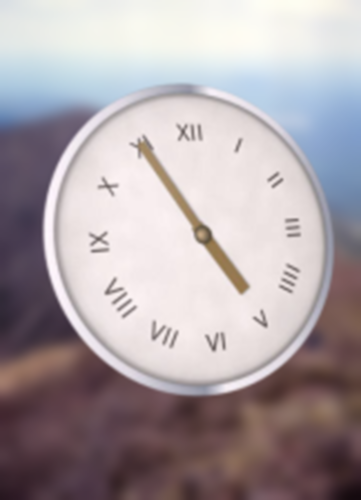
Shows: h=4 m=55
